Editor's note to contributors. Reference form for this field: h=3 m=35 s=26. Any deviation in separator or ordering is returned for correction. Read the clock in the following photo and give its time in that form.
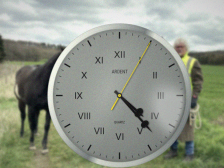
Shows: h=4 m=23 s=5
